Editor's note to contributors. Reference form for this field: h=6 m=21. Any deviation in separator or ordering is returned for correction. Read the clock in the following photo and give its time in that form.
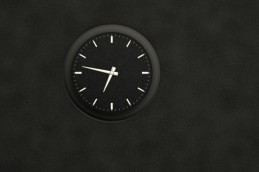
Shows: h=6 m=47
